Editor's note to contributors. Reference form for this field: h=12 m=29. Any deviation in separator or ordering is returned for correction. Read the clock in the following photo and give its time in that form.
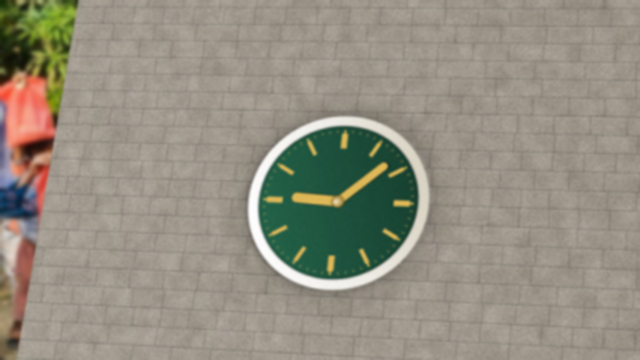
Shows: h=9 m=8
